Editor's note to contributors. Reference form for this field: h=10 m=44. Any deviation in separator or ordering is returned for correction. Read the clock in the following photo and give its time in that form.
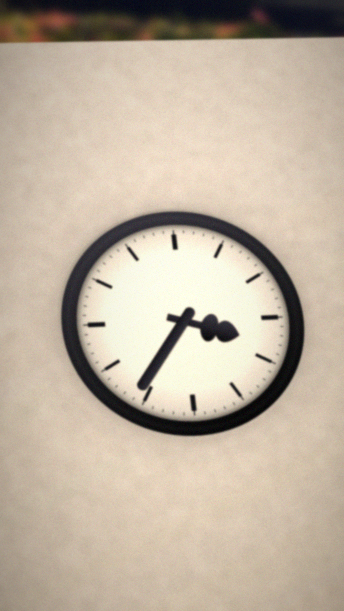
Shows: h=3 m=36
